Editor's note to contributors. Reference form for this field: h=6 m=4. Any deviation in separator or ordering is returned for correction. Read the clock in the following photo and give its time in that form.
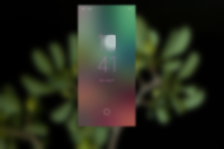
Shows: h=10 m=41
